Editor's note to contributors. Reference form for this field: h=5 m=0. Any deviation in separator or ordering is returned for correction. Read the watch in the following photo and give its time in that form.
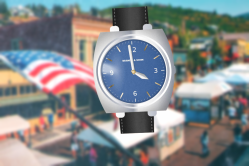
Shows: h=3 m=59
